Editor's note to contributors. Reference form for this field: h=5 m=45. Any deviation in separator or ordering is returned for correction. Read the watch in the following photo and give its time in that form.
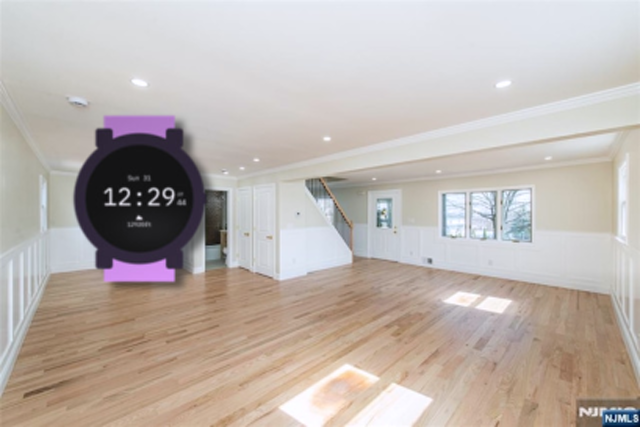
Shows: h=12 m=29
